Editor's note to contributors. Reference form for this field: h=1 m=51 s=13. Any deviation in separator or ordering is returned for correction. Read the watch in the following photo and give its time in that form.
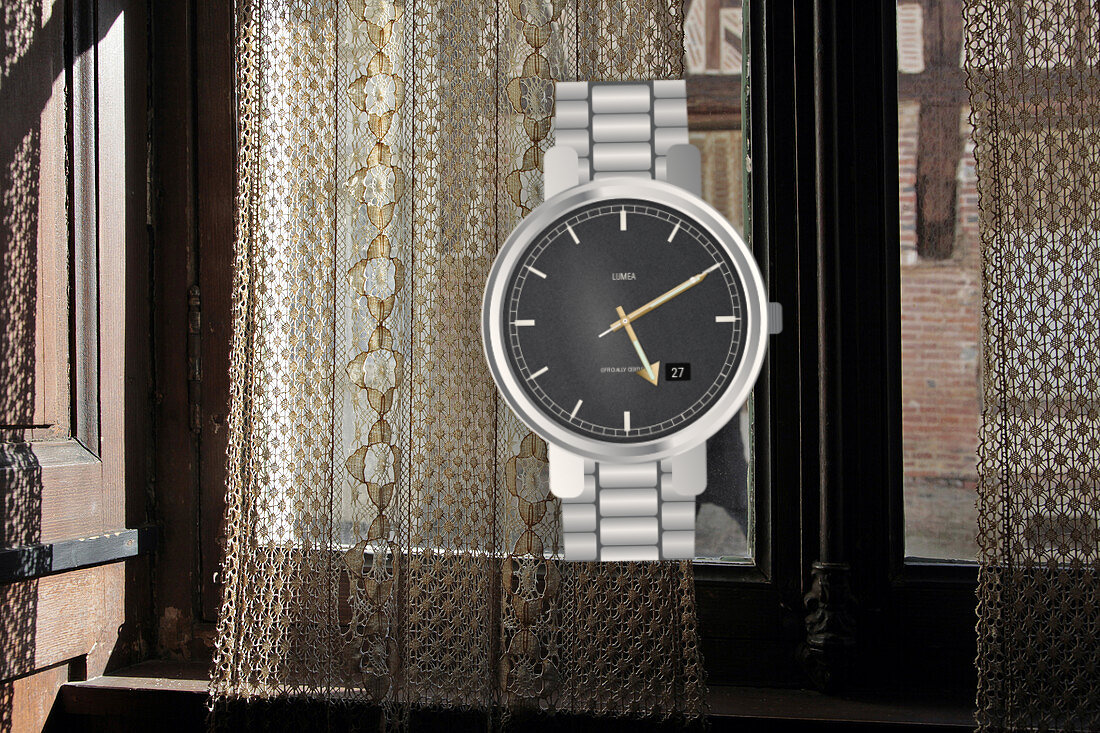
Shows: h=5 m=10 s=10
